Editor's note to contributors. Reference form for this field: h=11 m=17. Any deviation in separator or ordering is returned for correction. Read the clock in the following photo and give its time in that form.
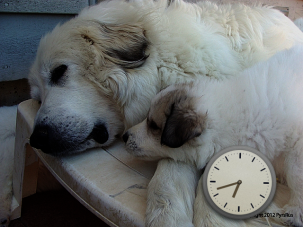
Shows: h=6 m=42
